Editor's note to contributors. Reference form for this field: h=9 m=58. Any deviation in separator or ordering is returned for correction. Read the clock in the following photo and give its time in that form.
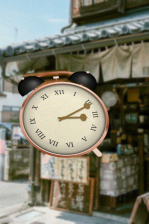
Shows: h=3 m=11
